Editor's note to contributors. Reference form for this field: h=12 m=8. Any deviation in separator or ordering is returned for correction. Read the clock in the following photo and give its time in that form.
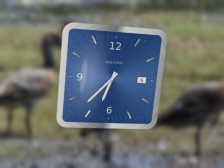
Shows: h=6 m=37
